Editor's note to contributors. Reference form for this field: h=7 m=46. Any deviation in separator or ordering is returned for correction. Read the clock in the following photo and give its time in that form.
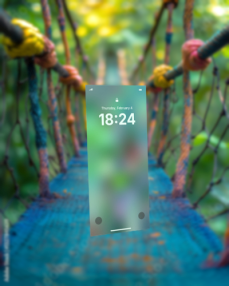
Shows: h=18 m=24
